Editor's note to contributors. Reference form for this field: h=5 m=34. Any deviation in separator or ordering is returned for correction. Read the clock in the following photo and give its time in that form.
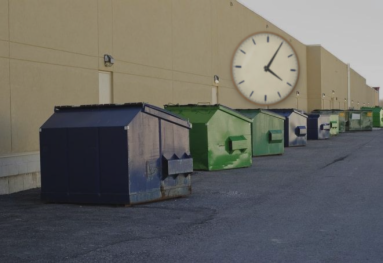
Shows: h=4 m=5
